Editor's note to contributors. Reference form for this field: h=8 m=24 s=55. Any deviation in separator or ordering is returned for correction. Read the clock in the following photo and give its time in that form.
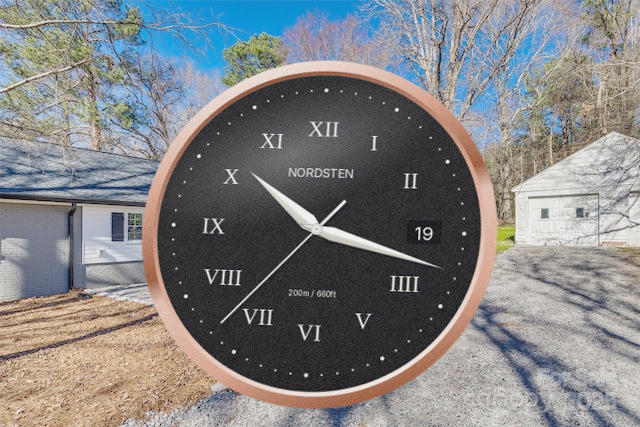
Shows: h=10 m=17 s=37
